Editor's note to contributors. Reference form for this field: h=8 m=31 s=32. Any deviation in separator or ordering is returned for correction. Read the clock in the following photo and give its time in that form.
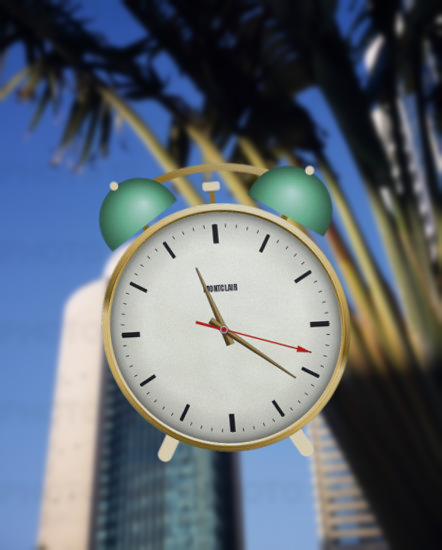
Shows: h=11 m=21 s=18
